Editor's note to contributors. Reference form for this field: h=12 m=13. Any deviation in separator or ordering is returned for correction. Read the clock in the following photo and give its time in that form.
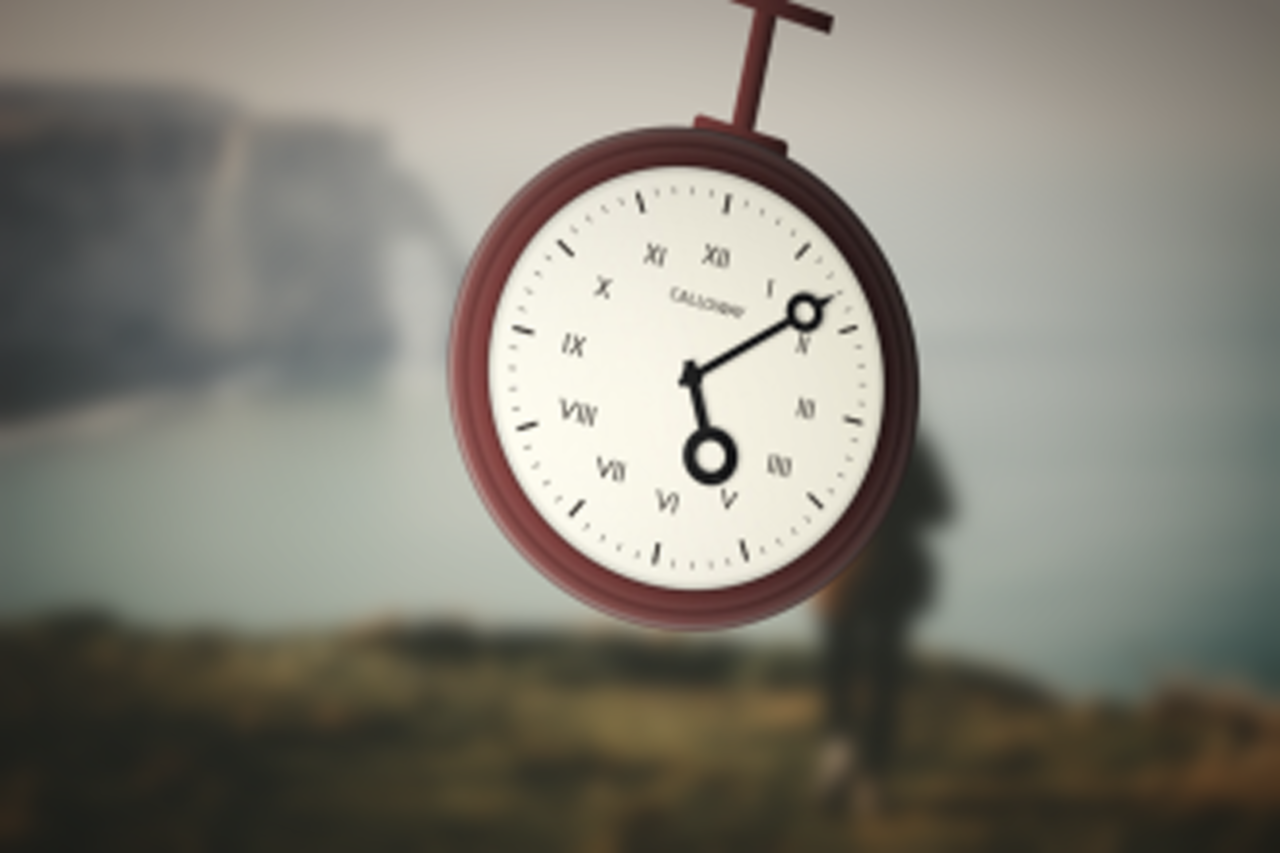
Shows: h=5 m=8
